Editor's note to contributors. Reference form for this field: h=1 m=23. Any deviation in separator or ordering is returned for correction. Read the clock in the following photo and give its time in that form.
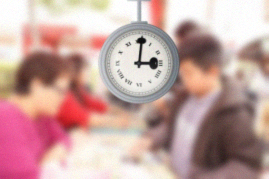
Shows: h=3 m=1
